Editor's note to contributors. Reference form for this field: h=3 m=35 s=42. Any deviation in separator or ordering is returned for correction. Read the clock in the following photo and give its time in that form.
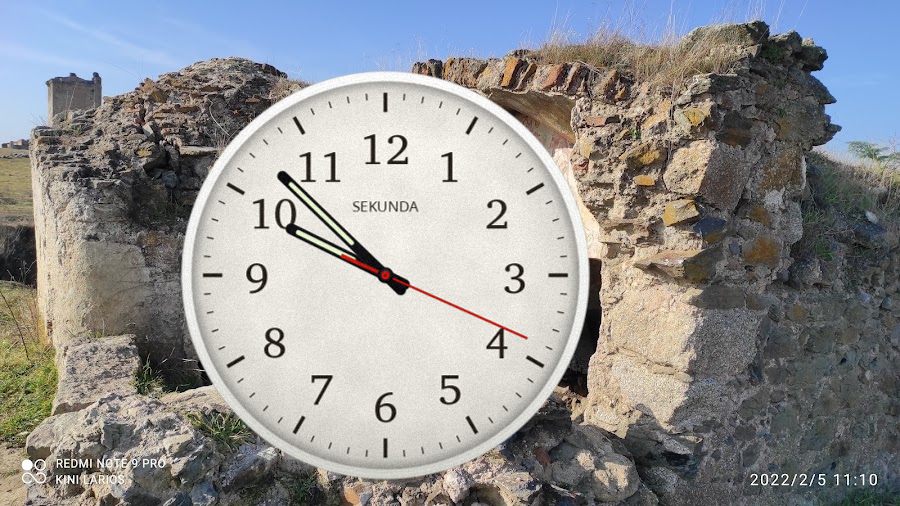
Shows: h=9 m=52 s=19
